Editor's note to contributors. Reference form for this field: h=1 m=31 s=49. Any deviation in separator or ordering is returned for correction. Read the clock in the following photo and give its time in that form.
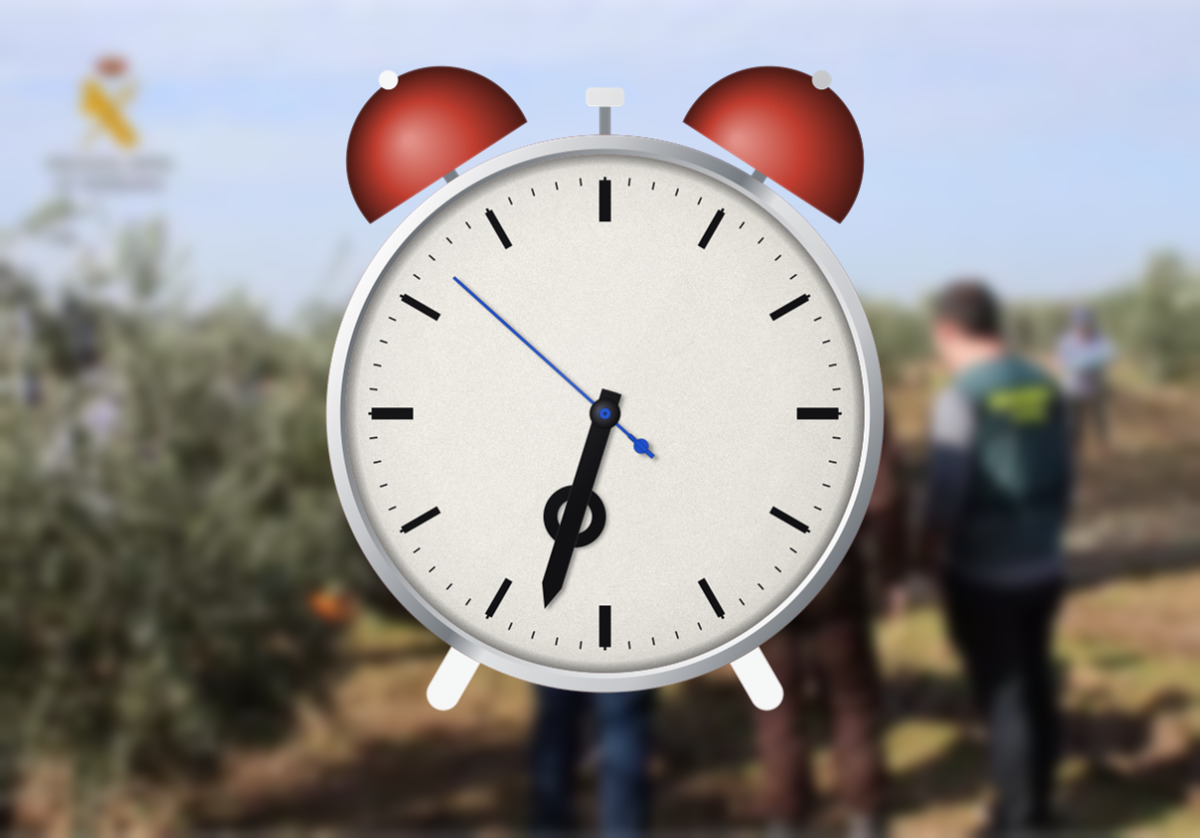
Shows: h=6 m=32 s=52
